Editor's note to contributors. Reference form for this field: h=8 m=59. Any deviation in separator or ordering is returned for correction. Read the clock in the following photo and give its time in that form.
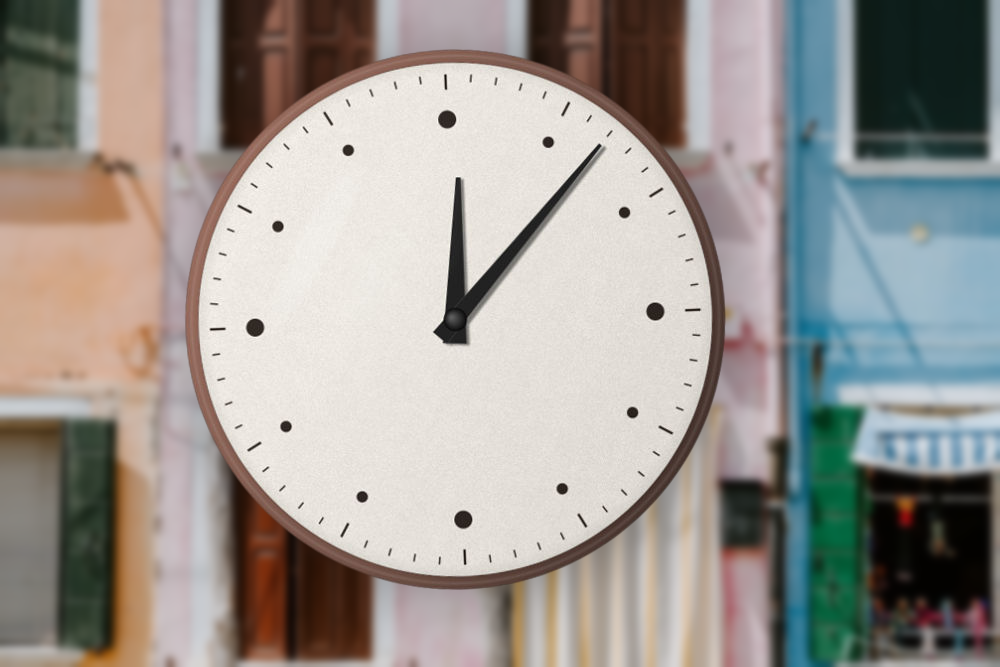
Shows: h=12 m=7
